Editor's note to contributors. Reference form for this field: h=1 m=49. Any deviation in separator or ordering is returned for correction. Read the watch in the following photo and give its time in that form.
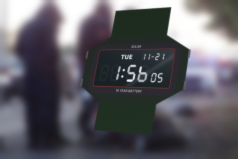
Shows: h=1 m=56
